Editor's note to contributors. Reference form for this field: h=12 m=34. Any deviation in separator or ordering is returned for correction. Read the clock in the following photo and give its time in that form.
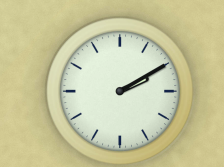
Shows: h=2 m=10
